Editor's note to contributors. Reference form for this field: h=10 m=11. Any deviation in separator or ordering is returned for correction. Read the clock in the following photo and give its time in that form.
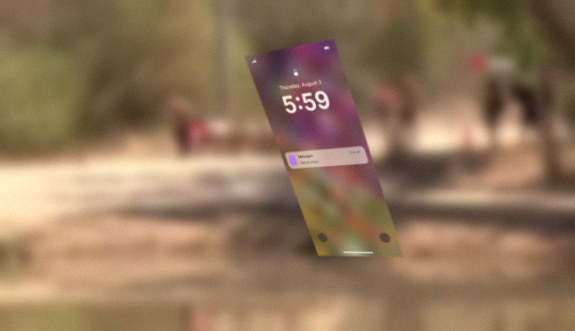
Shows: h=5 m=59
